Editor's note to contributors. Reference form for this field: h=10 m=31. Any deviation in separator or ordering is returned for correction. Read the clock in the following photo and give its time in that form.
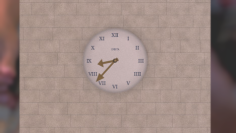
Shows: h=8 m=37
